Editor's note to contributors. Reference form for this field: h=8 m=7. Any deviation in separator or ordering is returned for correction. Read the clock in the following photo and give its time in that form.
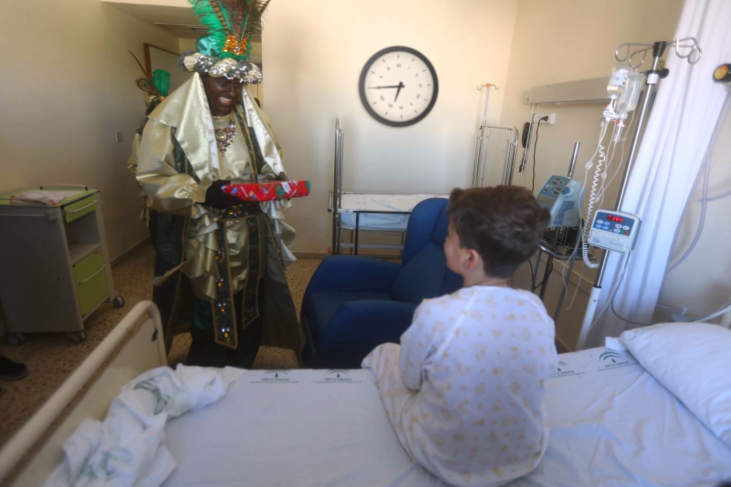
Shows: h=6 m=45
